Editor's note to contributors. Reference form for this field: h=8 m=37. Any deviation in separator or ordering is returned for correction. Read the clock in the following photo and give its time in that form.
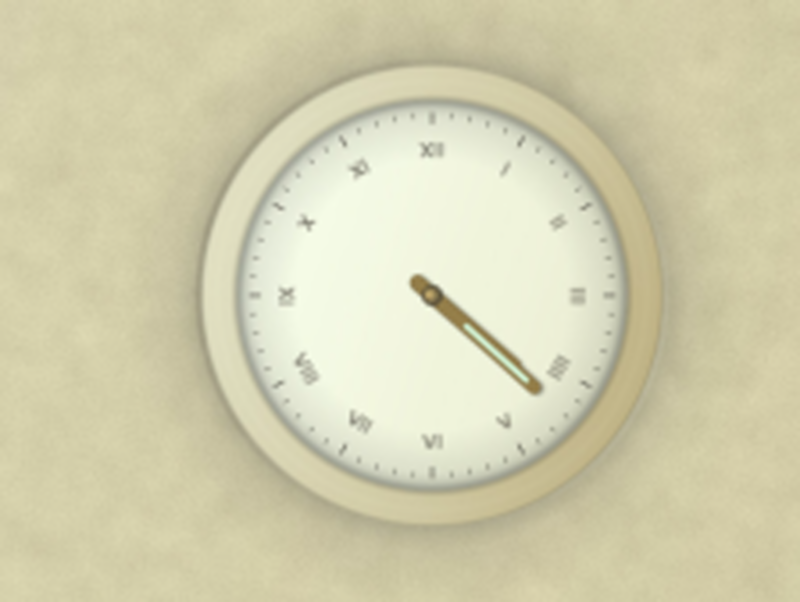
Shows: h=4 m=22
